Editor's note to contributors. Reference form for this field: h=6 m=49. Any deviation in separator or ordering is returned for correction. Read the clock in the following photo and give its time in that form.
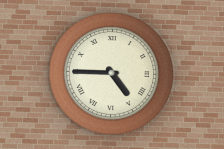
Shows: h=4 m=45
